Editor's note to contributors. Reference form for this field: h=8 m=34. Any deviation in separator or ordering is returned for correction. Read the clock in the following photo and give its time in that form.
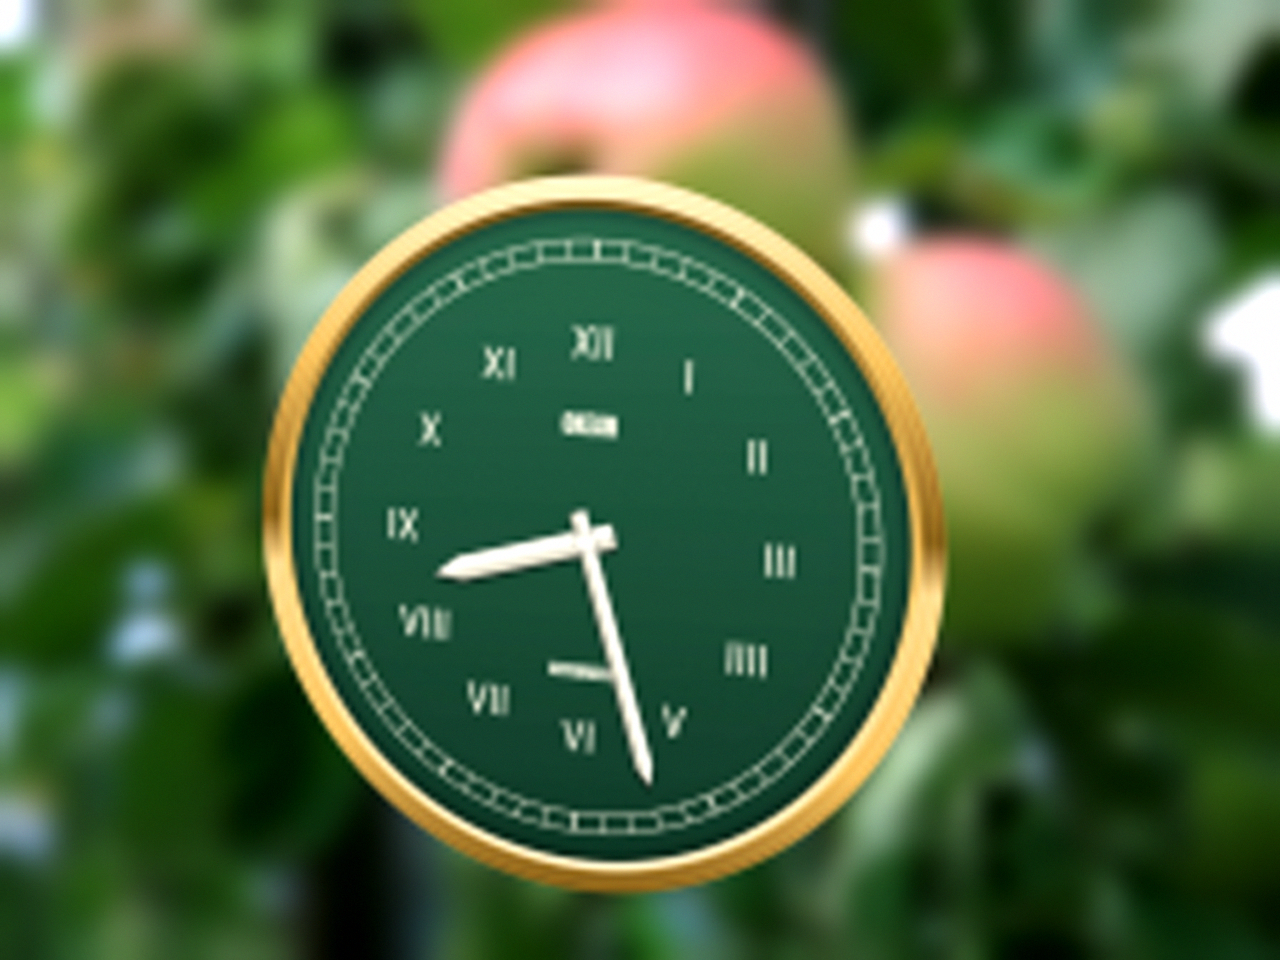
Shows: h=8 m=27
